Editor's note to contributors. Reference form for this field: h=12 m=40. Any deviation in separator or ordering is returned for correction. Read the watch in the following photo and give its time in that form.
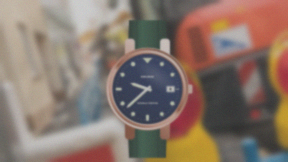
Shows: h=9 m=38
